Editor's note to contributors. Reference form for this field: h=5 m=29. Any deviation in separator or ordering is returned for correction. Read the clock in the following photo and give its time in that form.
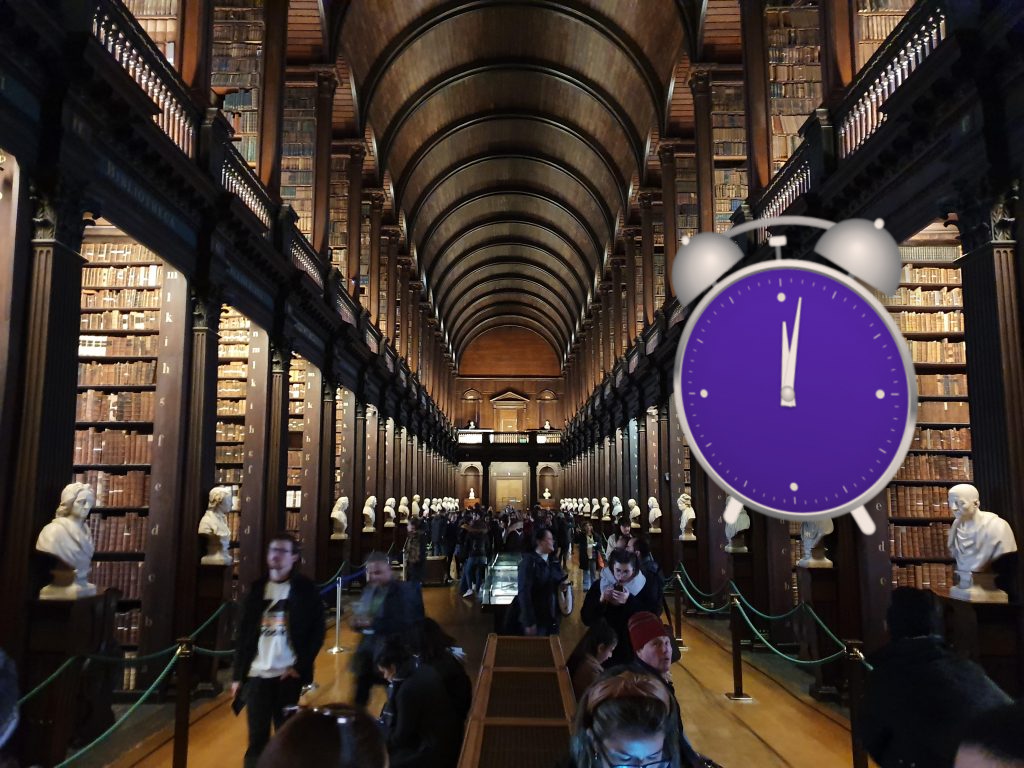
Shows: h=12 m=2
